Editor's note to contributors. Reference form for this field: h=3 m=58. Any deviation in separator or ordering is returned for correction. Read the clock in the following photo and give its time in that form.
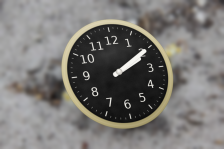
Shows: h=2 m=10
